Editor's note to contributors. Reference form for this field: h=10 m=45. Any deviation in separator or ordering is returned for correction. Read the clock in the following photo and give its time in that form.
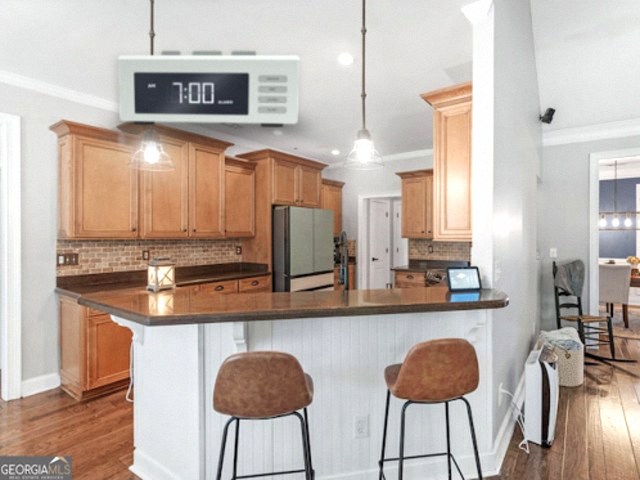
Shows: h=7 m=0
